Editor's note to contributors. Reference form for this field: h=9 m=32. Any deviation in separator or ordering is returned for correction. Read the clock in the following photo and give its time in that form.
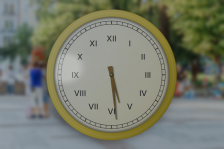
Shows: h=5 m=29
